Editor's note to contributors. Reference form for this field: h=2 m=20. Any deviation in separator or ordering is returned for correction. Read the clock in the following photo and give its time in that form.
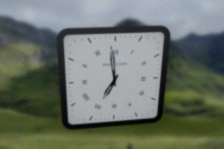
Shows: h=6 m=59
